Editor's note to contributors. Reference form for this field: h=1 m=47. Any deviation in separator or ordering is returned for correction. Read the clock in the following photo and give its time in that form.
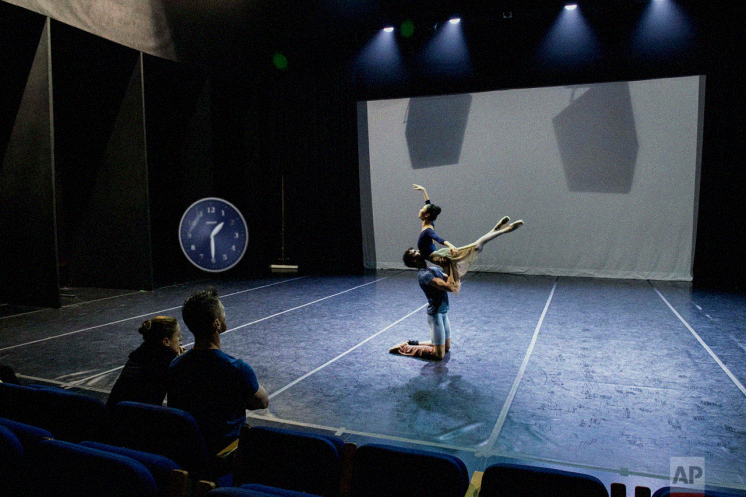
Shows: h=1 m=30
